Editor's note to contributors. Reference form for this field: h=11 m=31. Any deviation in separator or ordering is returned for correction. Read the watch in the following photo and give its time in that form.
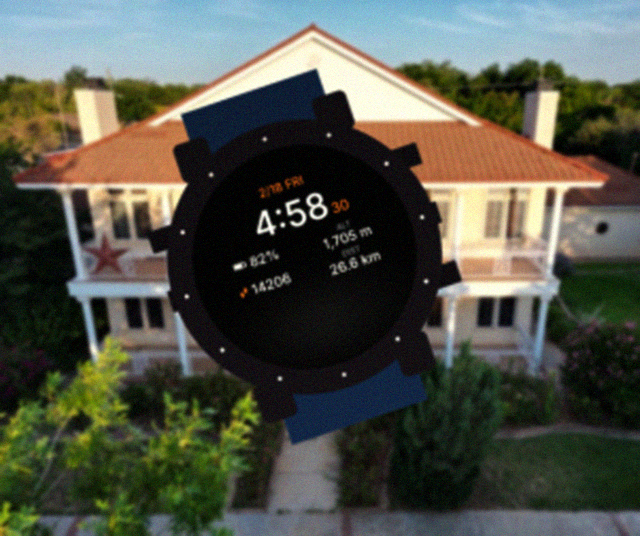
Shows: h=4 m=58
